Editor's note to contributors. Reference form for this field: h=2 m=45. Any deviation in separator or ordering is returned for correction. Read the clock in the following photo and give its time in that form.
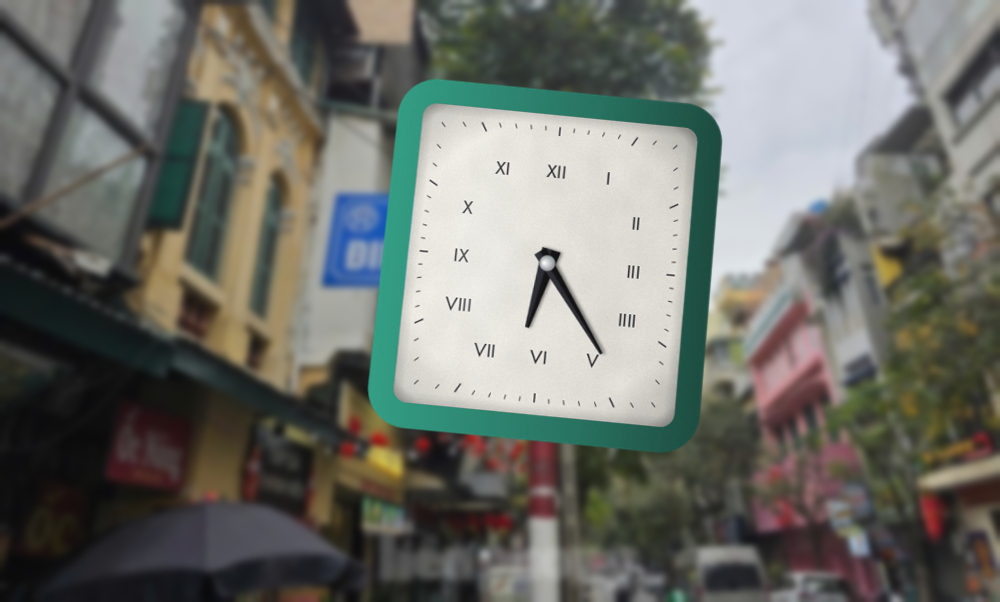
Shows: h=6 m=24
